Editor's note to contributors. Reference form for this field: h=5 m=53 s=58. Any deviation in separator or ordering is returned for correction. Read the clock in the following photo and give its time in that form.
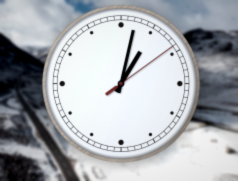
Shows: h=1 m=2 s=9
